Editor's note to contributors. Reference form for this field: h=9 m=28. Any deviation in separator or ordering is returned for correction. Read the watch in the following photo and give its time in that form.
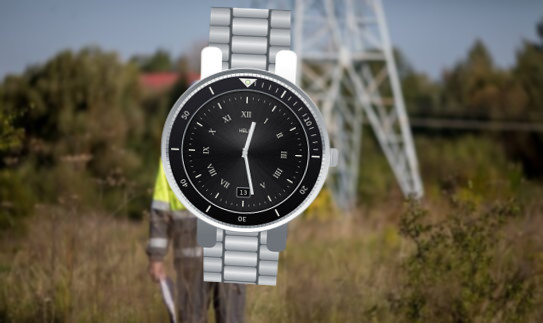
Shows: h=12 m=28
